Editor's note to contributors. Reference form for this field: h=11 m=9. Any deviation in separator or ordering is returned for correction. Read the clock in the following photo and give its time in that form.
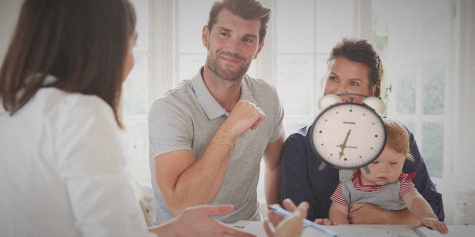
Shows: h=6 m=32
